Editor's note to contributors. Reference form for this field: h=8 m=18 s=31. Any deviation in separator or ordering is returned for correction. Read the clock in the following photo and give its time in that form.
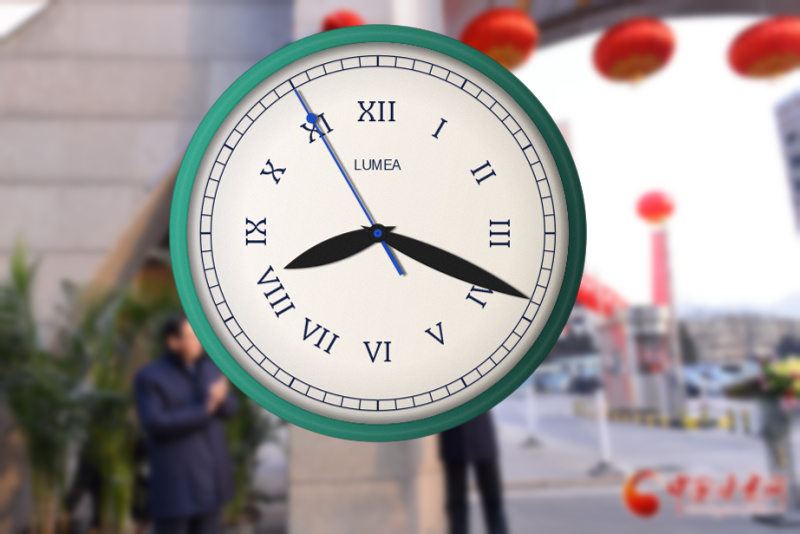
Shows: h=8 m=18 s=55
